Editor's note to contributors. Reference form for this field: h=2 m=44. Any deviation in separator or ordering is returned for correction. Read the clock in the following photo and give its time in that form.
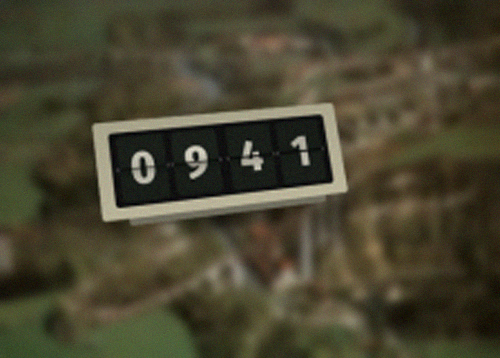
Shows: h=9 m=41
